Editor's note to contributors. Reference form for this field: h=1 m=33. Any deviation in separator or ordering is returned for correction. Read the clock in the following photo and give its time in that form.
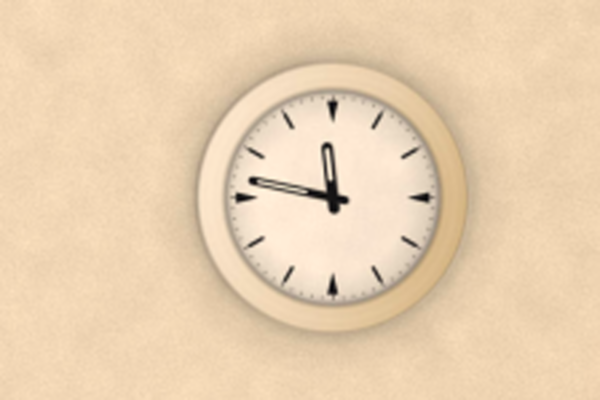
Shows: h=11 m=47
